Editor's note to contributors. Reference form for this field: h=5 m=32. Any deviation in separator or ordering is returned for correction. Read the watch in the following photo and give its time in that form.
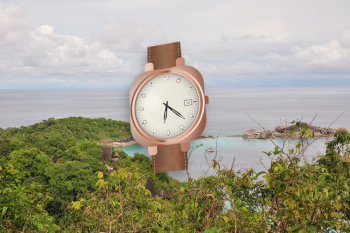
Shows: h=6 m=22
